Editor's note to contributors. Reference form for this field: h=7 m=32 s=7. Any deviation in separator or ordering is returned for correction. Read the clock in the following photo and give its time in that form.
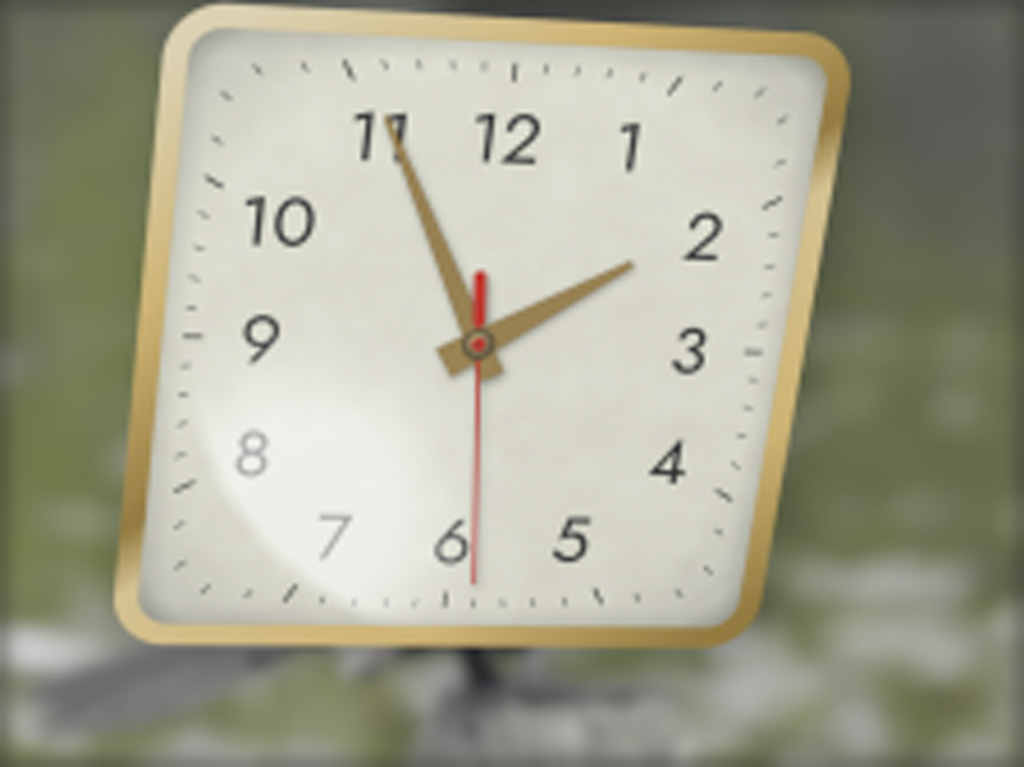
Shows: h=1 m=55 s=29
